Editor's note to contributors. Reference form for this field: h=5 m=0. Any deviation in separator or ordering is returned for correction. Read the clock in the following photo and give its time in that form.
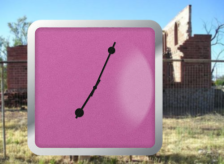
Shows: h=7 m=4
